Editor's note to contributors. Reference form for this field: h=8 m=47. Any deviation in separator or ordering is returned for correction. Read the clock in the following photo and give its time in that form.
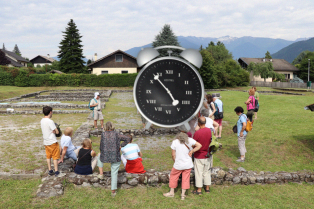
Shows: h=4 m=53
